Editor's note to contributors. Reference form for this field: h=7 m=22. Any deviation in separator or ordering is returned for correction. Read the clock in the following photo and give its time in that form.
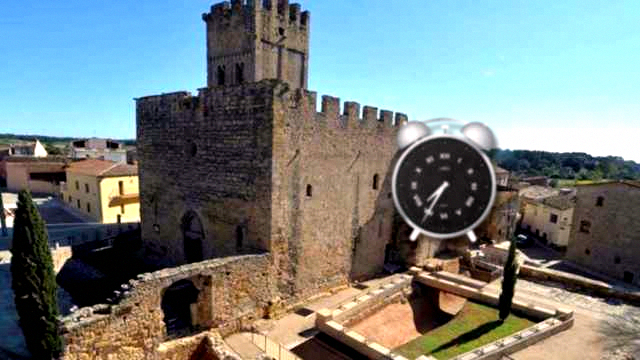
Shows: h=7 m=35
